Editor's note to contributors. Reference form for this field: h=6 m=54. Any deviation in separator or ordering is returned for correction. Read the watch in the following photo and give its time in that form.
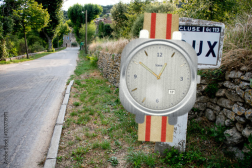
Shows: h=12 m=51
